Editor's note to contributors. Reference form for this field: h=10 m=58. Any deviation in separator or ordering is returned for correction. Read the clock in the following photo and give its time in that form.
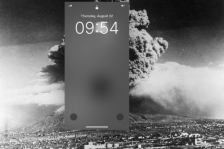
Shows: h=9 m=54
